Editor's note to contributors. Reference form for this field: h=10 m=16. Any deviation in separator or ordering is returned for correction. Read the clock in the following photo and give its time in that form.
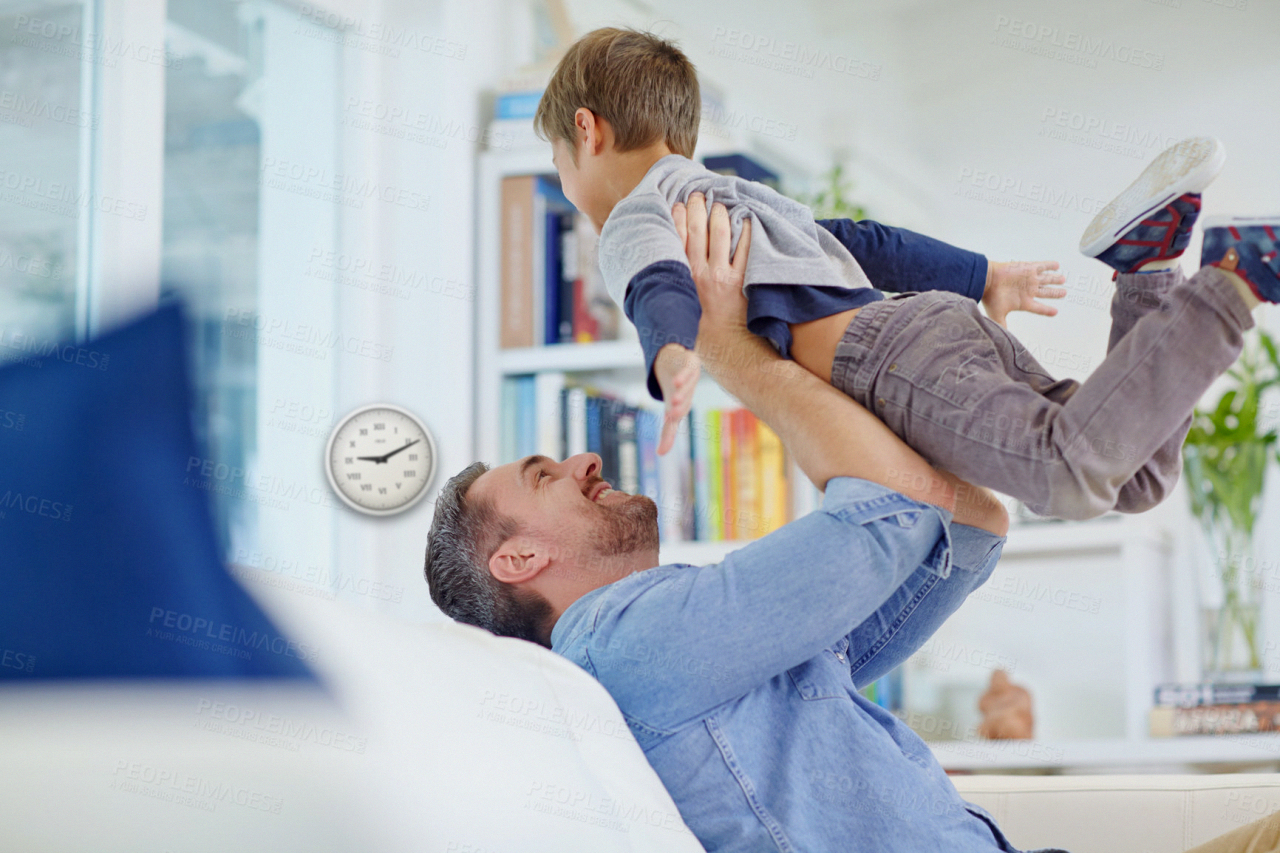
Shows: h=9 m=11
